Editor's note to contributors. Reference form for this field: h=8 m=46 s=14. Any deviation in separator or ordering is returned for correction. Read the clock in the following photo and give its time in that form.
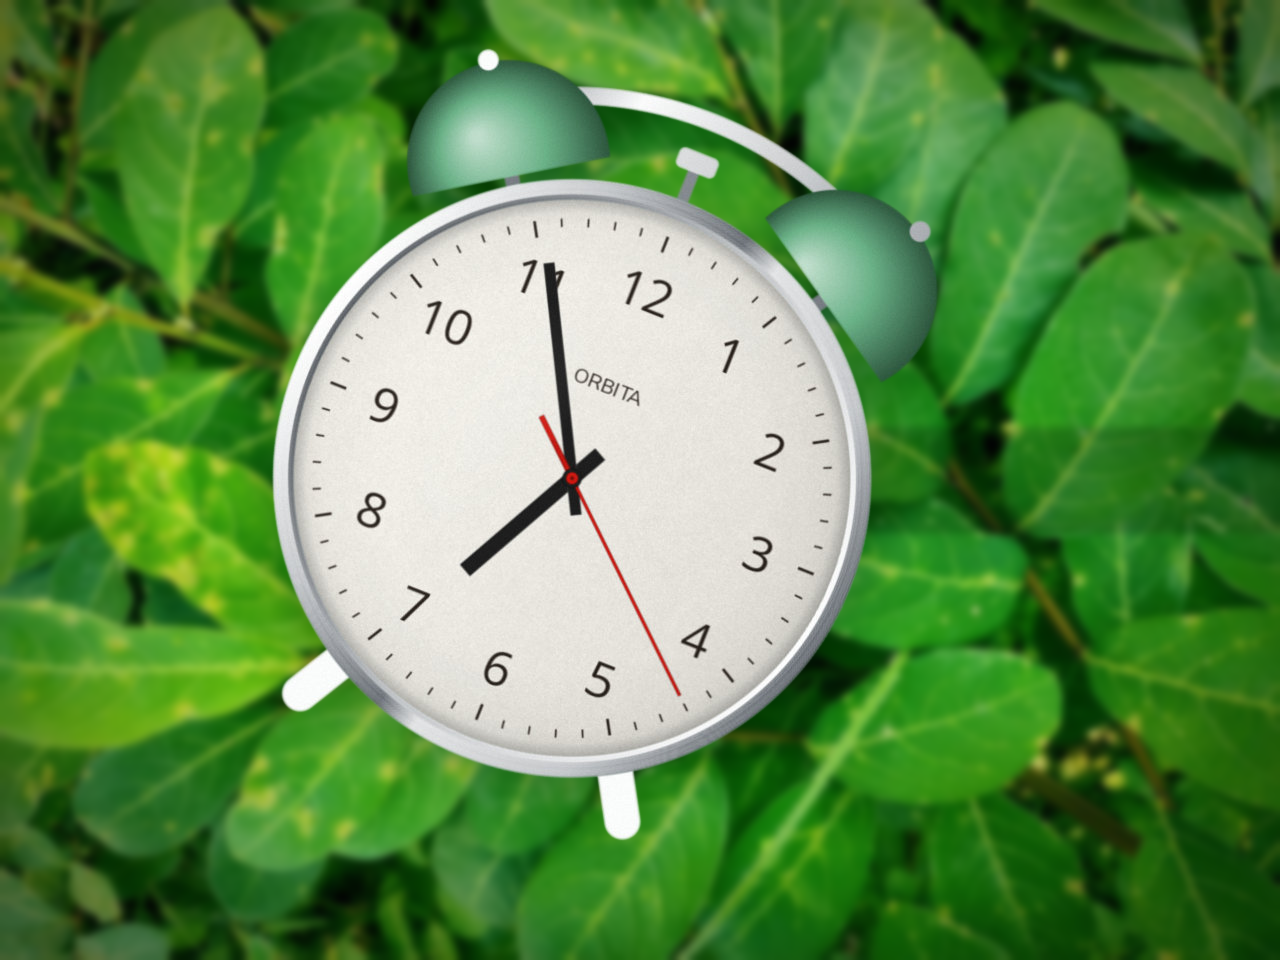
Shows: h=6 m=55 s=22
